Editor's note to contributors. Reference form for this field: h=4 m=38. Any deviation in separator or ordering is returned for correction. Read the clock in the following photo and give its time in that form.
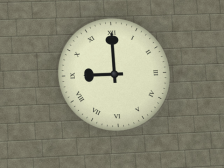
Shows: h=9 m=0
